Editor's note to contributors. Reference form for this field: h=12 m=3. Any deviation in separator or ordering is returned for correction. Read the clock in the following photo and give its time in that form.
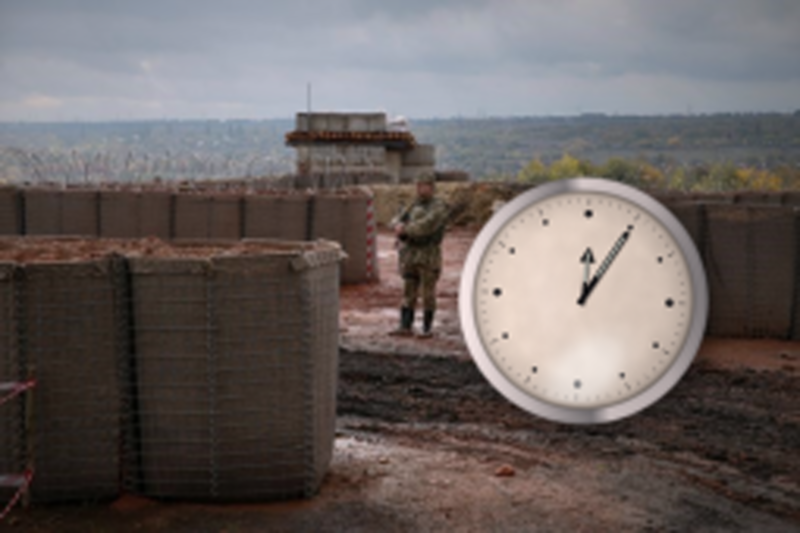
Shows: h=12 m=5
